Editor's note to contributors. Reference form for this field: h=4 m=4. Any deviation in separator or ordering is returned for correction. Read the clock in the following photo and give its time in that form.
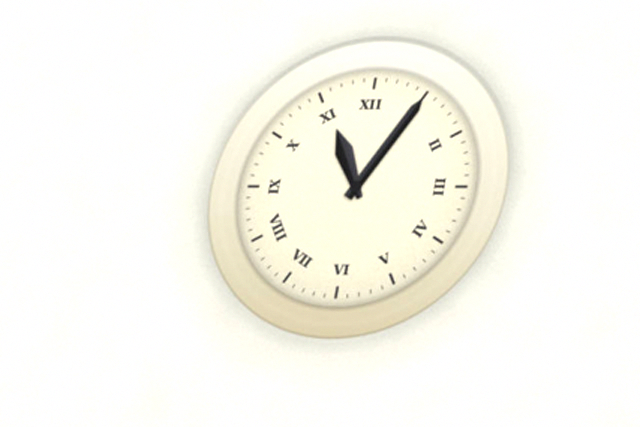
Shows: h=11 m=5
